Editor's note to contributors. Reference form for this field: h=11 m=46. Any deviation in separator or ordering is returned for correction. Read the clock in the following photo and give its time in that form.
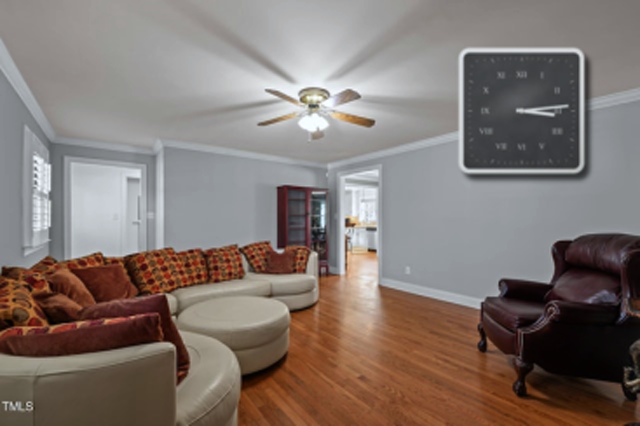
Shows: h=3 m=14
